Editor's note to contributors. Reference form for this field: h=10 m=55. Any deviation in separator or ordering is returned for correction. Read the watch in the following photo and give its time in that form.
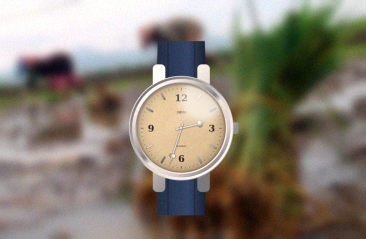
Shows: h=2 m=33
